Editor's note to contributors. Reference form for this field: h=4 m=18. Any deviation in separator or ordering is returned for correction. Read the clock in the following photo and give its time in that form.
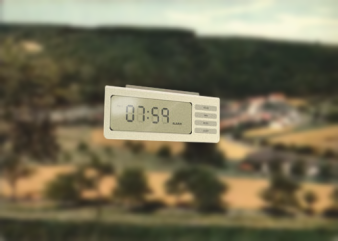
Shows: h=7 m=59
